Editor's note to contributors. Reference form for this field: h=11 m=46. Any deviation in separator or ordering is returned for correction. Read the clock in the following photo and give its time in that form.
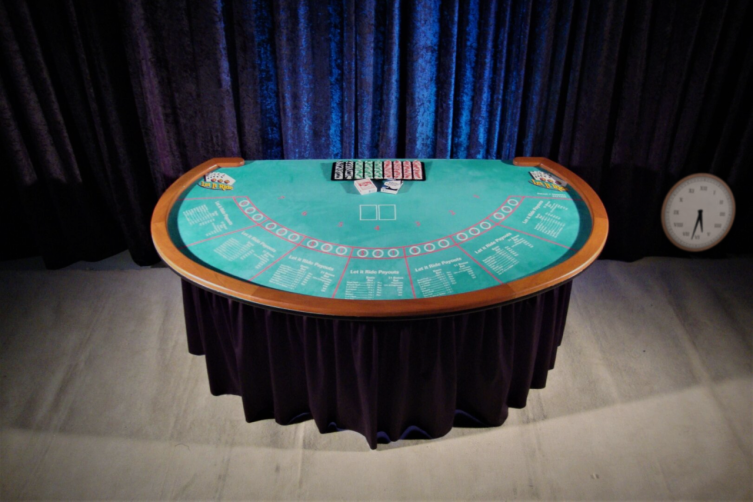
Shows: h=5 m=32
